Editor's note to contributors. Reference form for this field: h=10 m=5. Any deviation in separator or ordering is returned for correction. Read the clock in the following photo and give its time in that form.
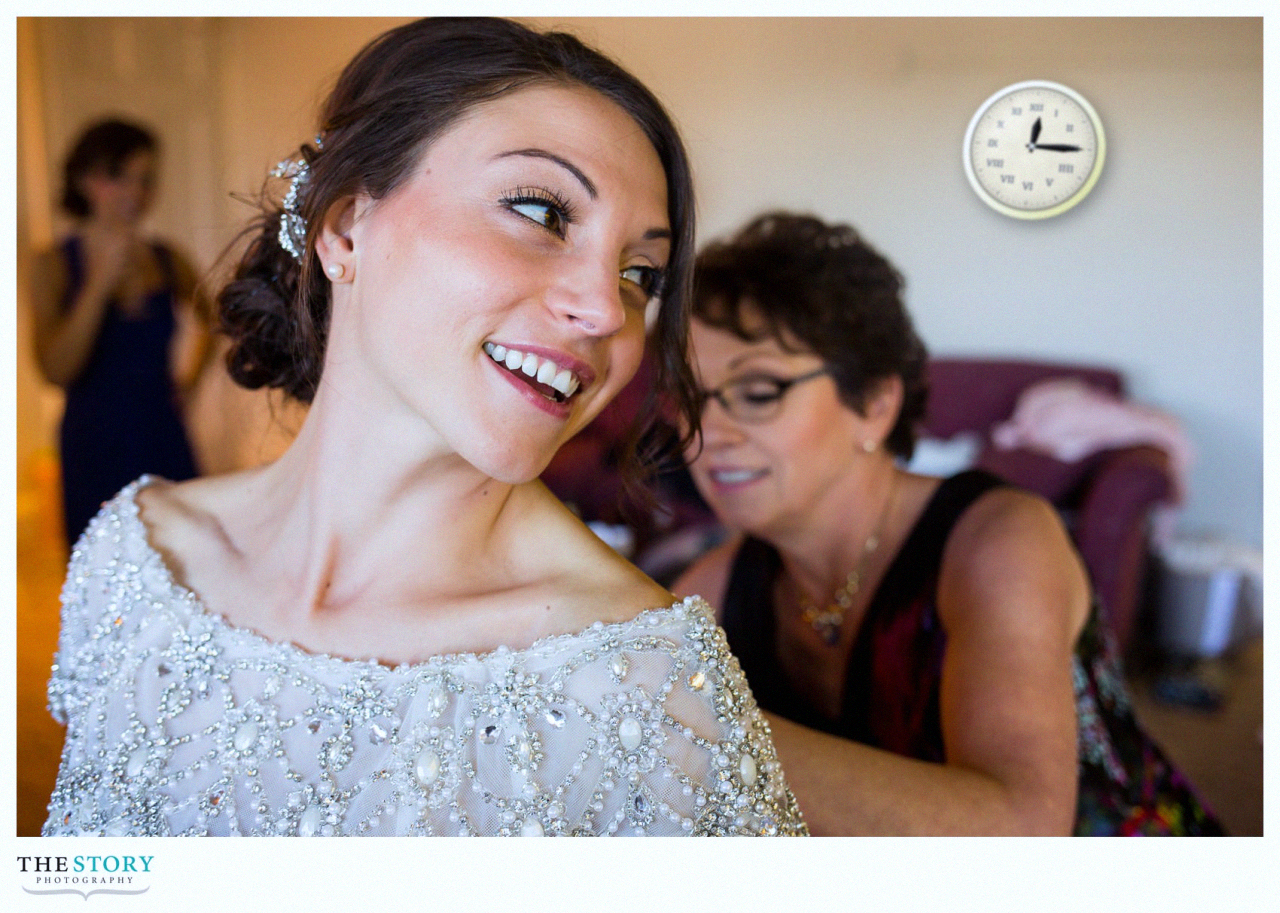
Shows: h=12 m=15
